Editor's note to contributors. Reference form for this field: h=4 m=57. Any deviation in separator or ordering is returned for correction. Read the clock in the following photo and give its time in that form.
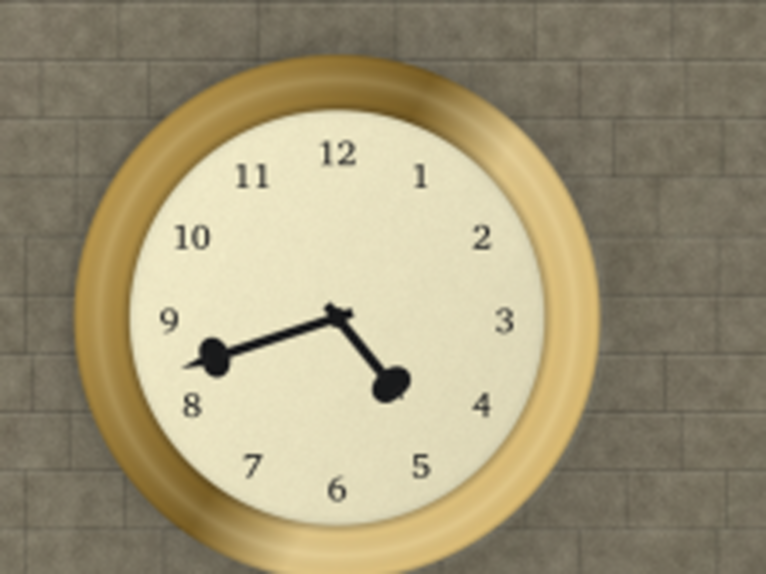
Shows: h=4 m=42
